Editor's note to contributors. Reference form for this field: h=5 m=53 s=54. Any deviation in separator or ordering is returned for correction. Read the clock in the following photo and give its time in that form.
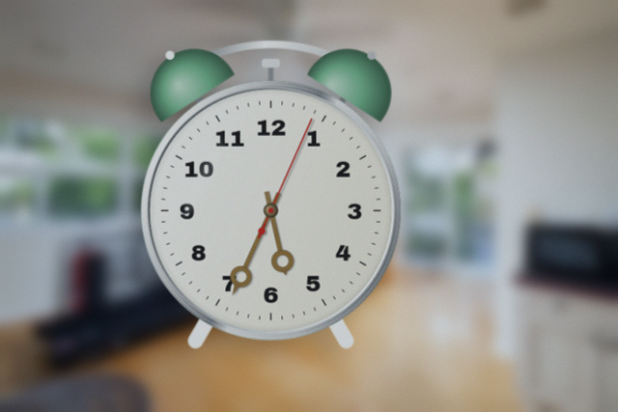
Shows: h=5 m=34 s=4
